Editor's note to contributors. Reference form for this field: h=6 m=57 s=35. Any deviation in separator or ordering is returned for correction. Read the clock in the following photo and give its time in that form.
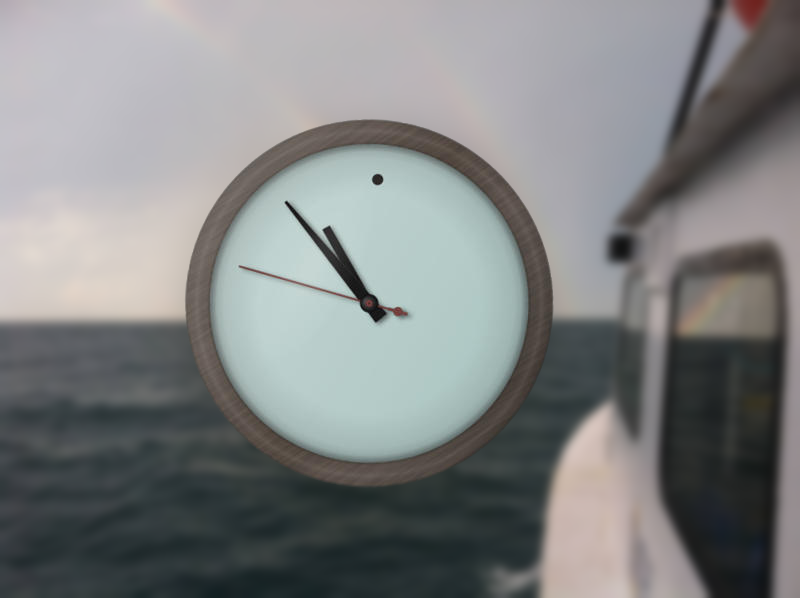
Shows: h=10 m=52 s=47
